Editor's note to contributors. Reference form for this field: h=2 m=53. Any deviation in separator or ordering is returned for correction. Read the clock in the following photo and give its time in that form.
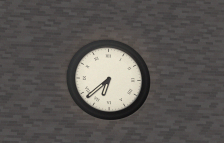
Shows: h=6 m=38
